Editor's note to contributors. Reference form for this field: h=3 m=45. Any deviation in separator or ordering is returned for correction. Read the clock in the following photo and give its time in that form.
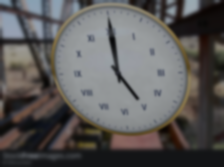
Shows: h=5 m=0
